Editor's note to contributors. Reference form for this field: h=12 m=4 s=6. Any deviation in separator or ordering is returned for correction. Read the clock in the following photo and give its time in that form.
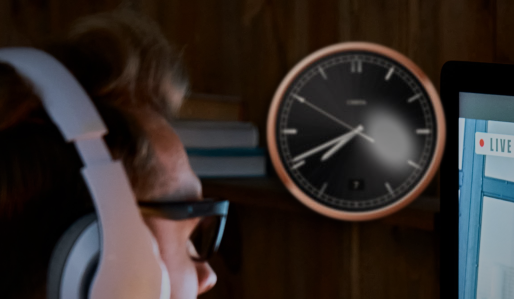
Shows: h=7 m=40 s=50
